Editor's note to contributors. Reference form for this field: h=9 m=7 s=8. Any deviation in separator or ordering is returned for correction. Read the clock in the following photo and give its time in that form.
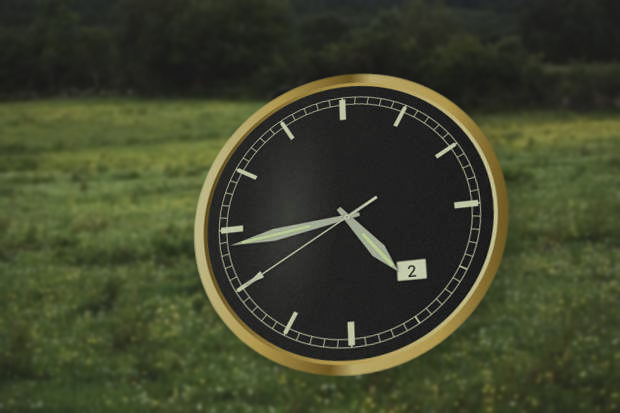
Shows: h=4 m=43 s=40
